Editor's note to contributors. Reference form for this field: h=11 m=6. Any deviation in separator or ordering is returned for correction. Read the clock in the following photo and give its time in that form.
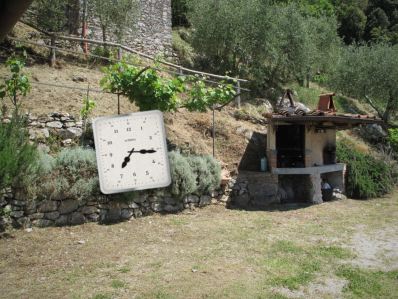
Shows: h=7 m=16
